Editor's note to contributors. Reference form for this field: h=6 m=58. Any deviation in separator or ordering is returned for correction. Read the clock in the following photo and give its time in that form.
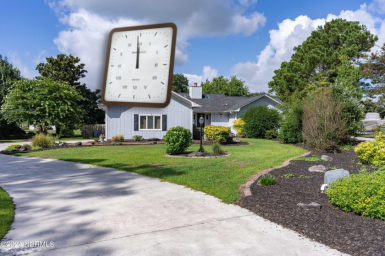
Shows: h=11 m=59
